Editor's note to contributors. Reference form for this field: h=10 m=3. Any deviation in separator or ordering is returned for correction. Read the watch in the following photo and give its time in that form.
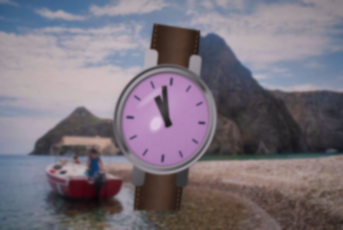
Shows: h=10 m=58
